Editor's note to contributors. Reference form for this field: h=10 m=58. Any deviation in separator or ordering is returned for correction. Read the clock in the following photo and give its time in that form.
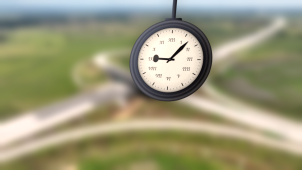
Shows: h=9 m=7
